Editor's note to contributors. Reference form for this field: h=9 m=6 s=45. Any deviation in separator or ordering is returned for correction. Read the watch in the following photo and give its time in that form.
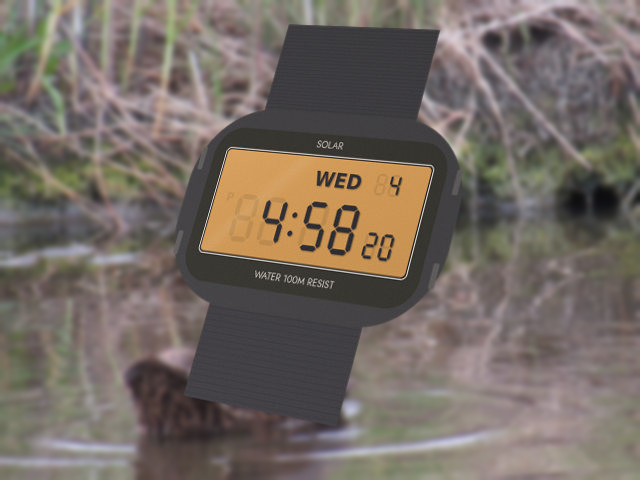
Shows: h=4 m=58 s=20
